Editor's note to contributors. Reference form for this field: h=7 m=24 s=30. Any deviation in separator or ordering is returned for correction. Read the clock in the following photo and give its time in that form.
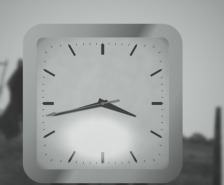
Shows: h=3 m=42 s=43
